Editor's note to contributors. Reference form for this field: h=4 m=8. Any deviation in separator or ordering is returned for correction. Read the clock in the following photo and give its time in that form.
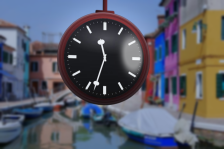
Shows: h=11 m=33
